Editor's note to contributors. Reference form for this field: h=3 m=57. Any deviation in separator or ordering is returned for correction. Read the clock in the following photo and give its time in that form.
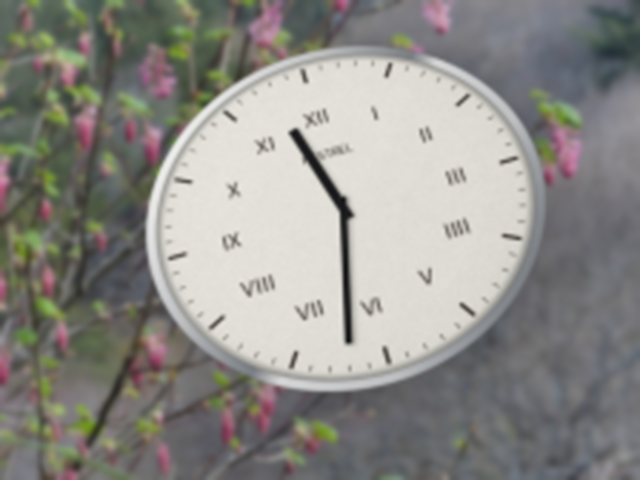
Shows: h=11 m=32
